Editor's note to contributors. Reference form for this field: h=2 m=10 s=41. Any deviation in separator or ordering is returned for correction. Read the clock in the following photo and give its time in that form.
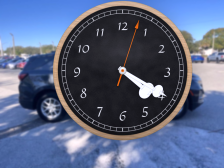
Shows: h=4 m=20 s=3
